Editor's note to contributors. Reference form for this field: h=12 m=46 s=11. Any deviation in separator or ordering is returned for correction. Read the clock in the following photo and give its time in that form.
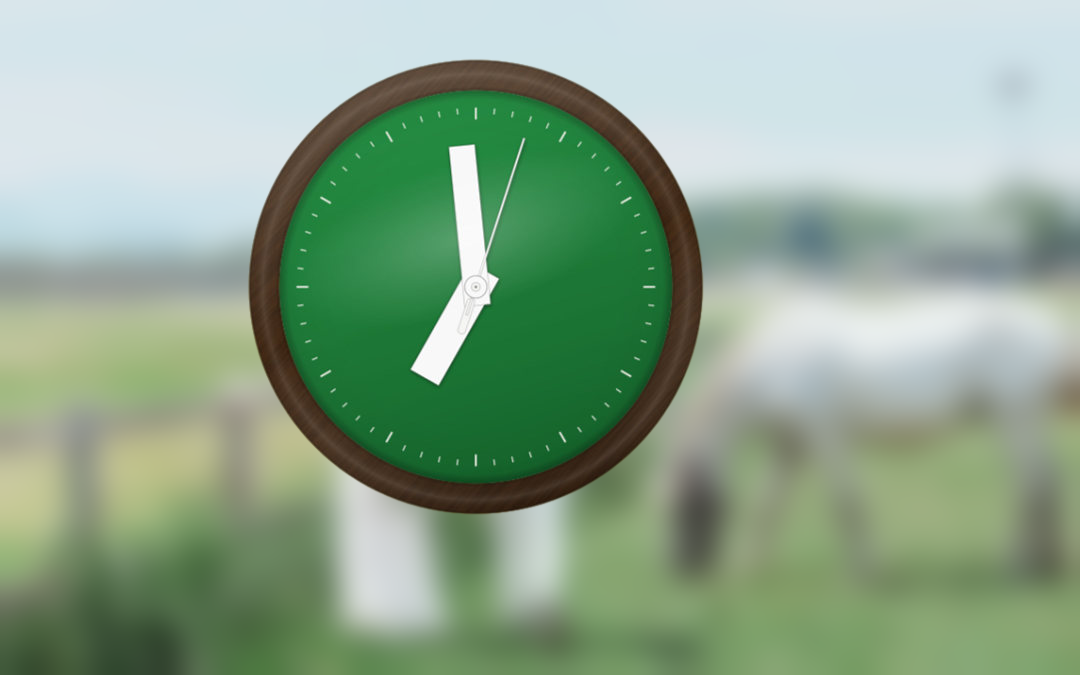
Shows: h=6 m=59 s=3
